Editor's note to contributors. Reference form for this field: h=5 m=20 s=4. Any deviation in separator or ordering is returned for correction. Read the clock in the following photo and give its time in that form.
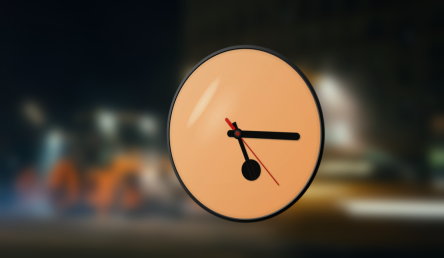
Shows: h=5 m=15 s=23
